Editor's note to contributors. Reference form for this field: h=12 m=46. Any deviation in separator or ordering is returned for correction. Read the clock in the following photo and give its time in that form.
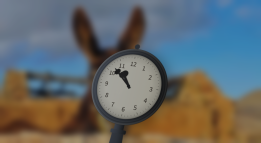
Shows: h=10 m=52
